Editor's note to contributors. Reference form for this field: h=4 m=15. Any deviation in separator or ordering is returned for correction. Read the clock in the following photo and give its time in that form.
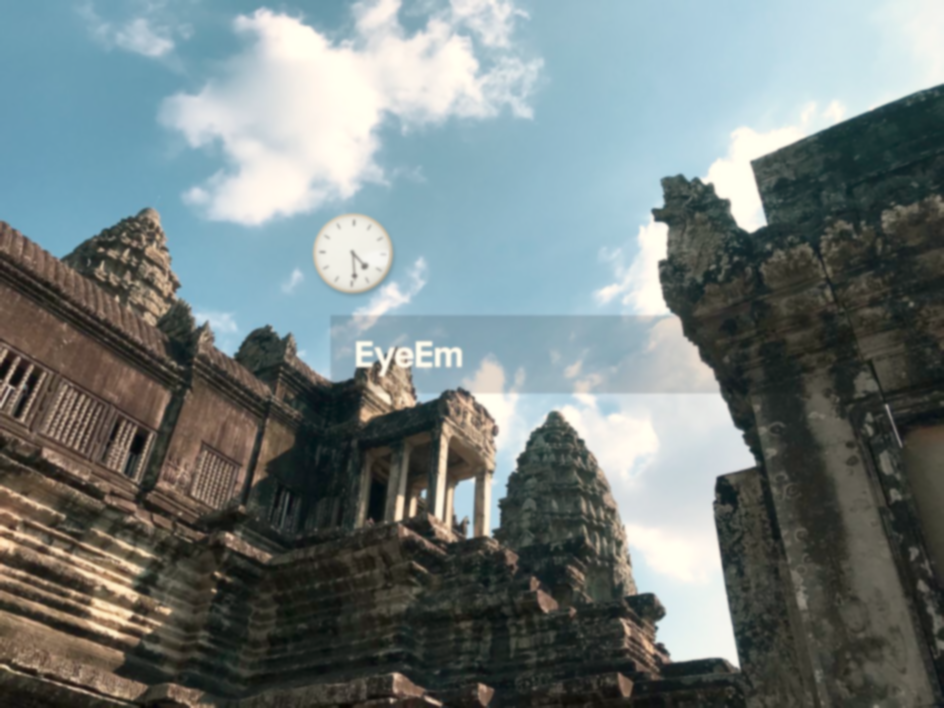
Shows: h=4 m=29
